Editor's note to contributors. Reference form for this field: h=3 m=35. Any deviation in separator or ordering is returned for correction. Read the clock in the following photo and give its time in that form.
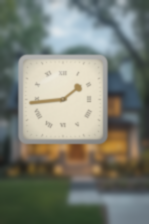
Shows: h=1 m=44
